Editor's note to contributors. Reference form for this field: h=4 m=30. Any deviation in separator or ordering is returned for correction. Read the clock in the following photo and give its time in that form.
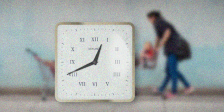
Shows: h=12 m=41
